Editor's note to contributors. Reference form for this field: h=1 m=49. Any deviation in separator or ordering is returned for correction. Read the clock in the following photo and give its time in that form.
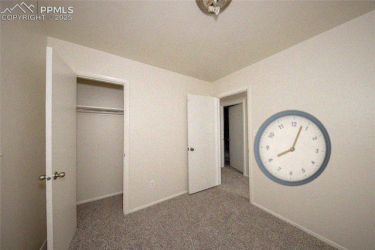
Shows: h=8 m=3
